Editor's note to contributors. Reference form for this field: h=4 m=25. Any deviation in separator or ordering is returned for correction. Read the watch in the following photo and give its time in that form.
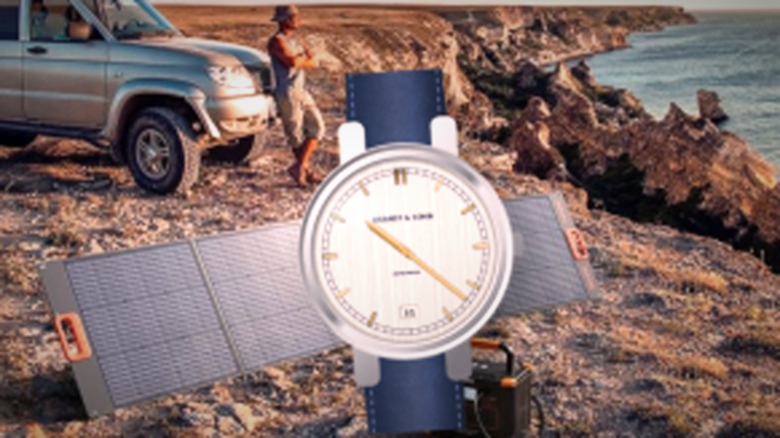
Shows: h=10 m=22
